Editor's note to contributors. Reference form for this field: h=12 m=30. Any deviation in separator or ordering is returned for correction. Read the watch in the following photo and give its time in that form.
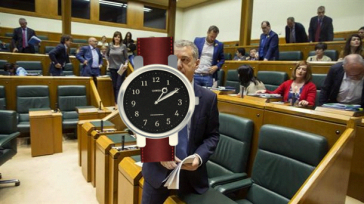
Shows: h=1 m=10
